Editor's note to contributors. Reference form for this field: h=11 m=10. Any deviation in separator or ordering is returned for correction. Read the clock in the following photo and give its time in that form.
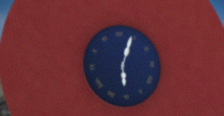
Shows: h=6 m=4
